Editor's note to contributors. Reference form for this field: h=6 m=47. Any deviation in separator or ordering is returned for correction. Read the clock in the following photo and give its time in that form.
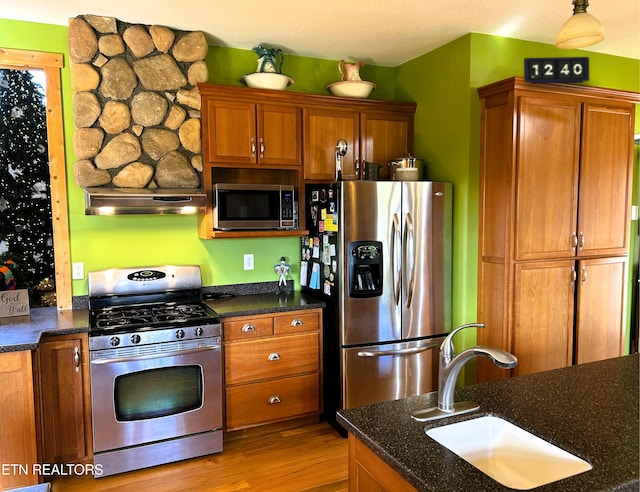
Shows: h=12 m=40
